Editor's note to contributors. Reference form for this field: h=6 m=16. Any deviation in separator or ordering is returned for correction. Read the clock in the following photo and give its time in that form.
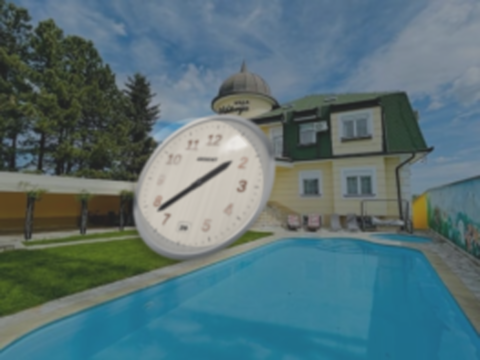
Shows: h=1 m=38
